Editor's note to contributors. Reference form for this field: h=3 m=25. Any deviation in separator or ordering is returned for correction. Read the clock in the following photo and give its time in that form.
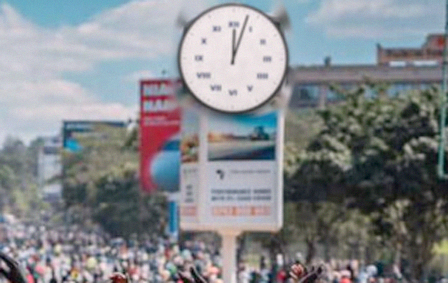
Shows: h=12 m=3
